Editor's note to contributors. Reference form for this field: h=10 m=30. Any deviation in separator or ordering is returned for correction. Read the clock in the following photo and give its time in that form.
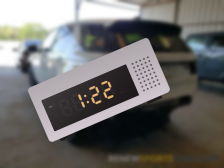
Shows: h=1 m=22
